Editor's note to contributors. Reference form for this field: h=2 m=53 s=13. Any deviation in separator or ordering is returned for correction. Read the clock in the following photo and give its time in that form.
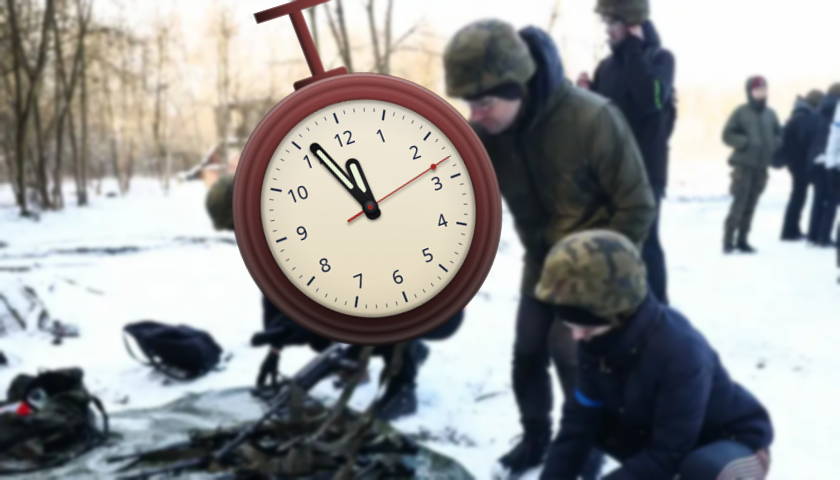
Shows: h=11 m=56 s=13
